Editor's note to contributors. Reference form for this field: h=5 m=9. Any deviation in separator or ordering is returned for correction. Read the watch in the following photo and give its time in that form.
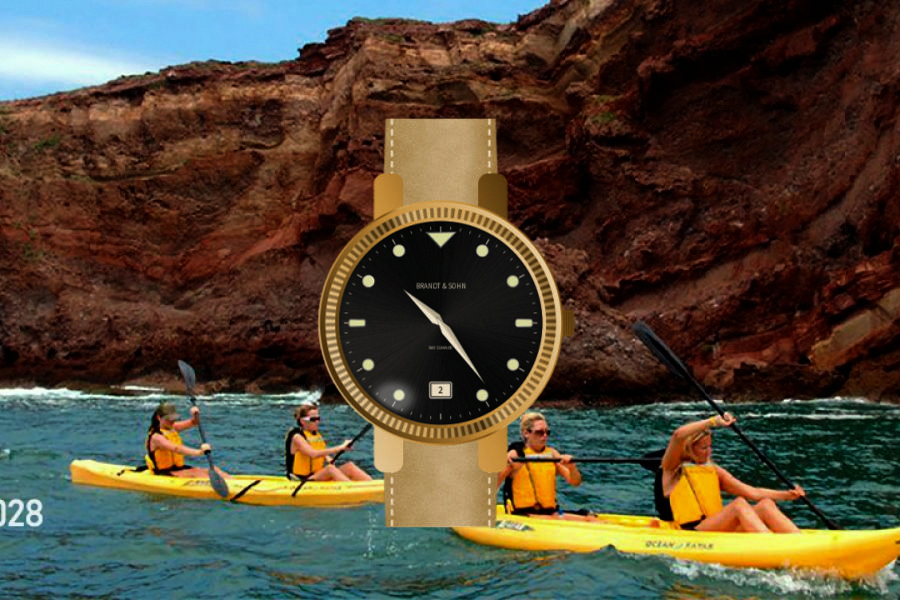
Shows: h=10 m=24
